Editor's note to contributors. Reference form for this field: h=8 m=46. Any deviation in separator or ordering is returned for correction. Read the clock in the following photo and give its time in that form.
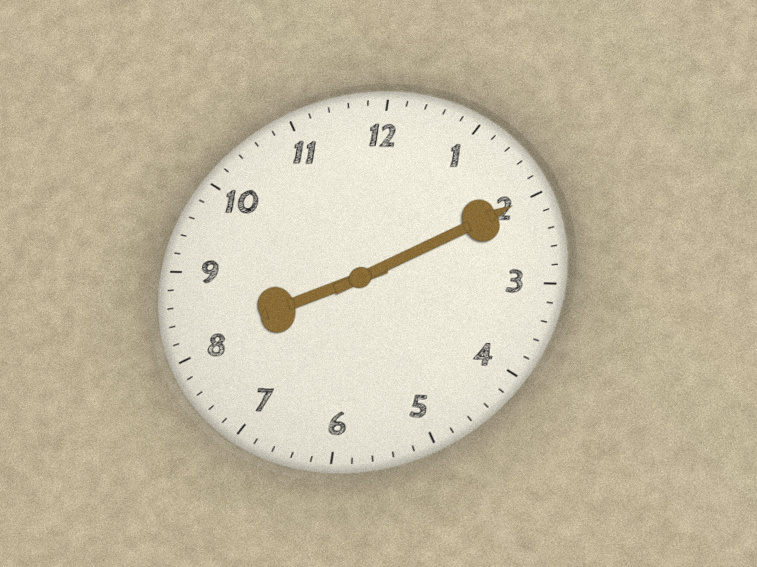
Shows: h=8 m=10
